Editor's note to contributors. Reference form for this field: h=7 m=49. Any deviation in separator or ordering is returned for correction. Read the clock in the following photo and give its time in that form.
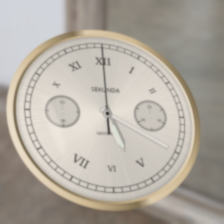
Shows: h=5 m=20
